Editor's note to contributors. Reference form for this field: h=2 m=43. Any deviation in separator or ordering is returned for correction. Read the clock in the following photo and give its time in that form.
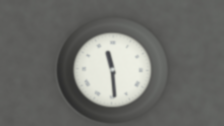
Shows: h=11 m=29
